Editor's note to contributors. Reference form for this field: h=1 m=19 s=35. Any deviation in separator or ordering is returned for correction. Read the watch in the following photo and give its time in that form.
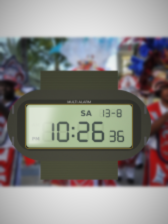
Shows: h=10 m=26 s=36
